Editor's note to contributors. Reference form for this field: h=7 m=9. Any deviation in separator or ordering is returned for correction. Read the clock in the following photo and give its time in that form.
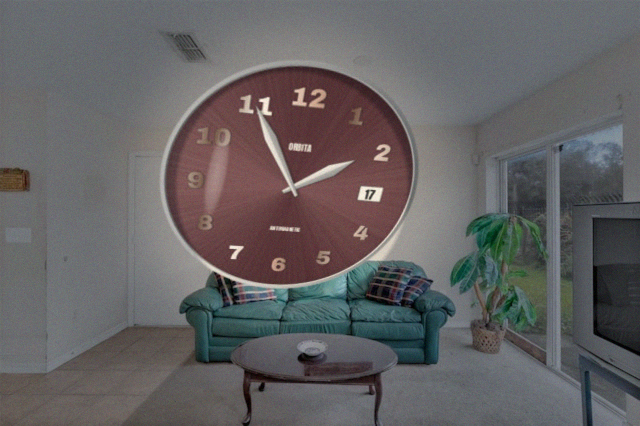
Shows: h=1 m=55
